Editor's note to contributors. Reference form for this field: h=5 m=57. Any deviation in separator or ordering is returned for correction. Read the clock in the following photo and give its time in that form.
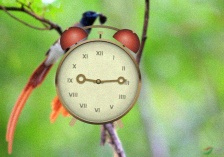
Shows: h=9 m=14
